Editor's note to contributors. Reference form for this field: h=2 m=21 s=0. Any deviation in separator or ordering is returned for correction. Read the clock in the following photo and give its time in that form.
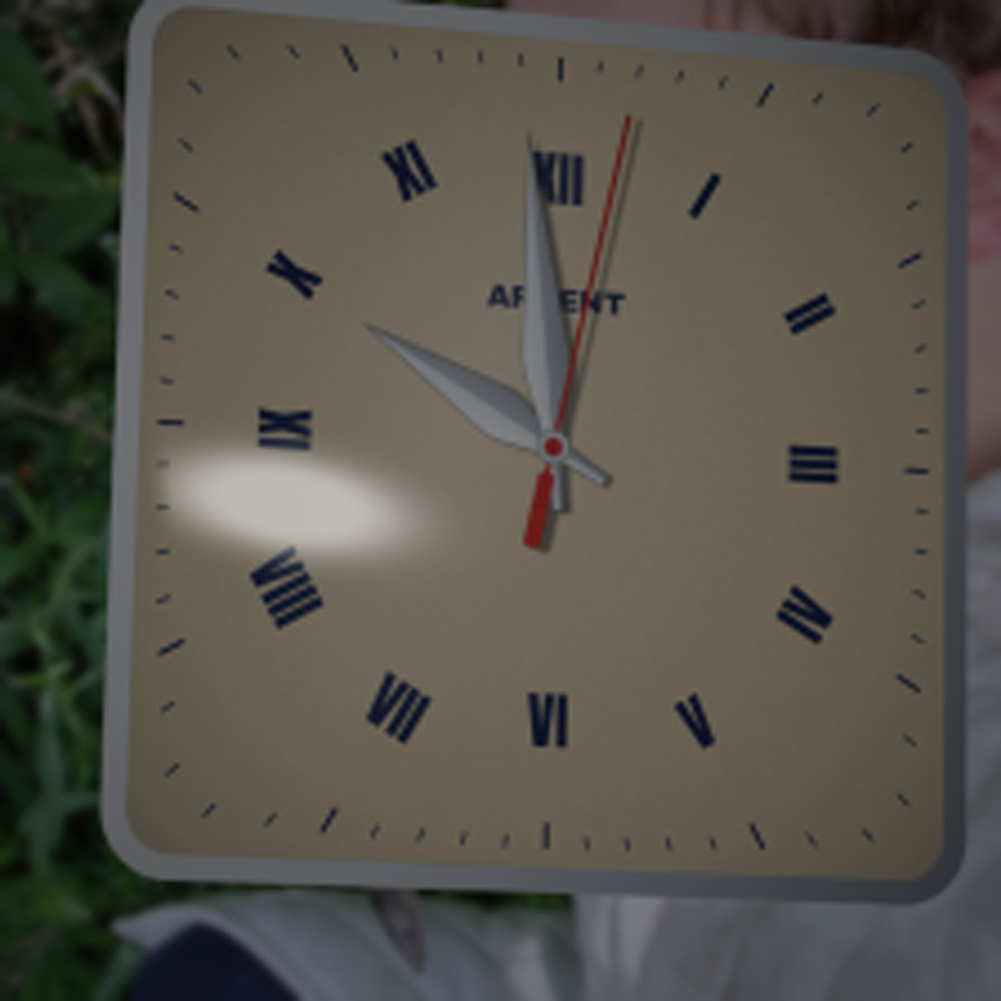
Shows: h=9 m=59 s=2
